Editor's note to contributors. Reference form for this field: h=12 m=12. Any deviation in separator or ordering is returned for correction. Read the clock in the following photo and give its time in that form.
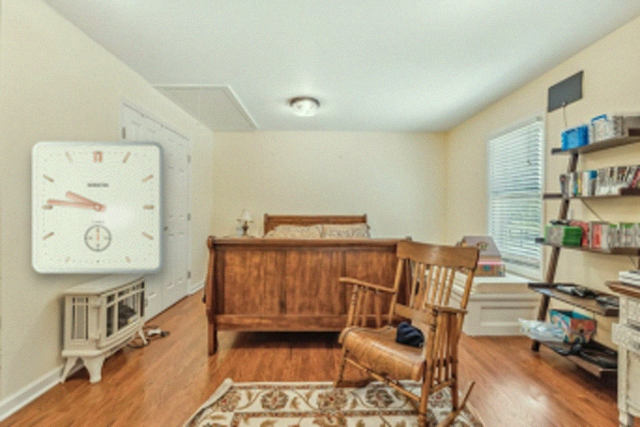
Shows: h=9 m=46
